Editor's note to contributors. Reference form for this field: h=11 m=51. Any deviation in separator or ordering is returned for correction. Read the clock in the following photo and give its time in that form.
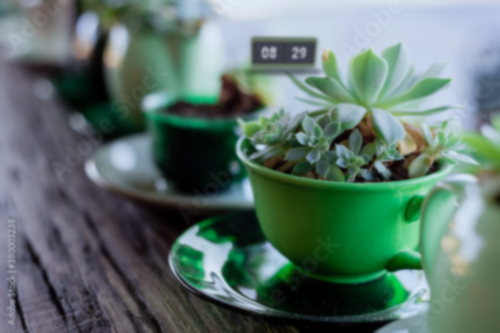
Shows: h=8 m=29
